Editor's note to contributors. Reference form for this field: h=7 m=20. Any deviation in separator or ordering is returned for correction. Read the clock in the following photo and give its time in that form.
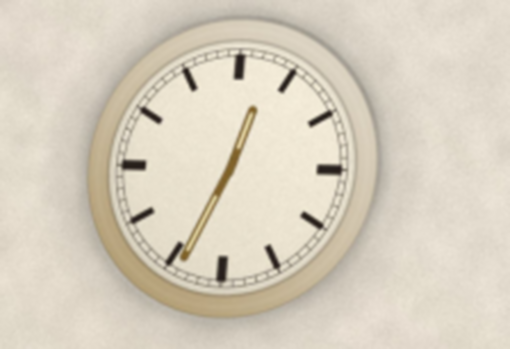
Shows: h=12 m=34
